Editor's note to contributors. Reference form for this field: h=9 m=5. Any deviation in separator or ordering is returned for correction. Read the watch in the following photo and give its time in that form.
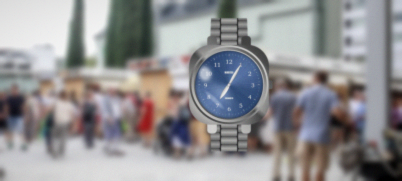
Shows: h=7 m=5
